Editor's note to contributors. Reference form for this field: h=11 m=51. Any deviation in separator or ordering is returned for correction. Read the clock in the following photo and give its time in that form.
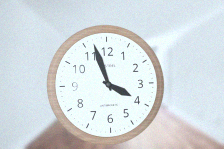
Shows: h=3 m=57
